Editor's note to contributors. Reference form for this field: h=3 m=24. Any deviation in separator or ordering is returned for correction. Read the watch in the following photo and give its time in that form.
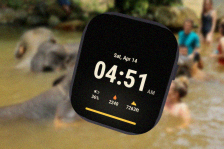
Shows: h=4 m=51
